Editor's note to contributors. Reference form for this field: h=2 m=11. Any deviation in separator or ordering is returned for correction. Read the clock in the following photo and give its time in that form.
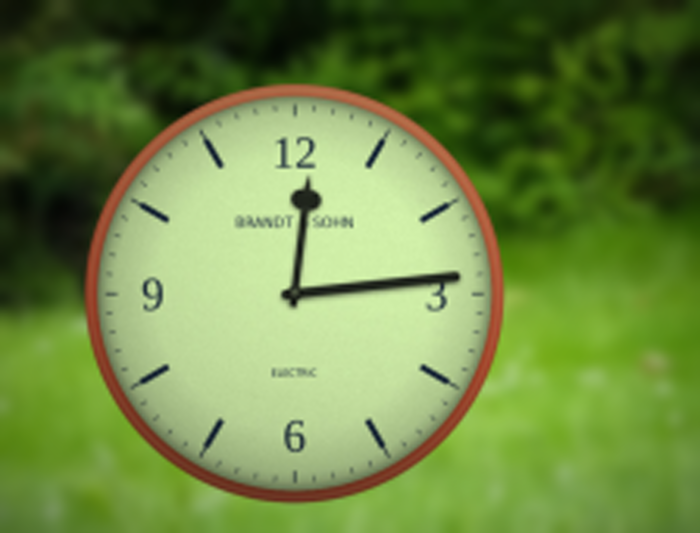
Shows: h=12 m=14
